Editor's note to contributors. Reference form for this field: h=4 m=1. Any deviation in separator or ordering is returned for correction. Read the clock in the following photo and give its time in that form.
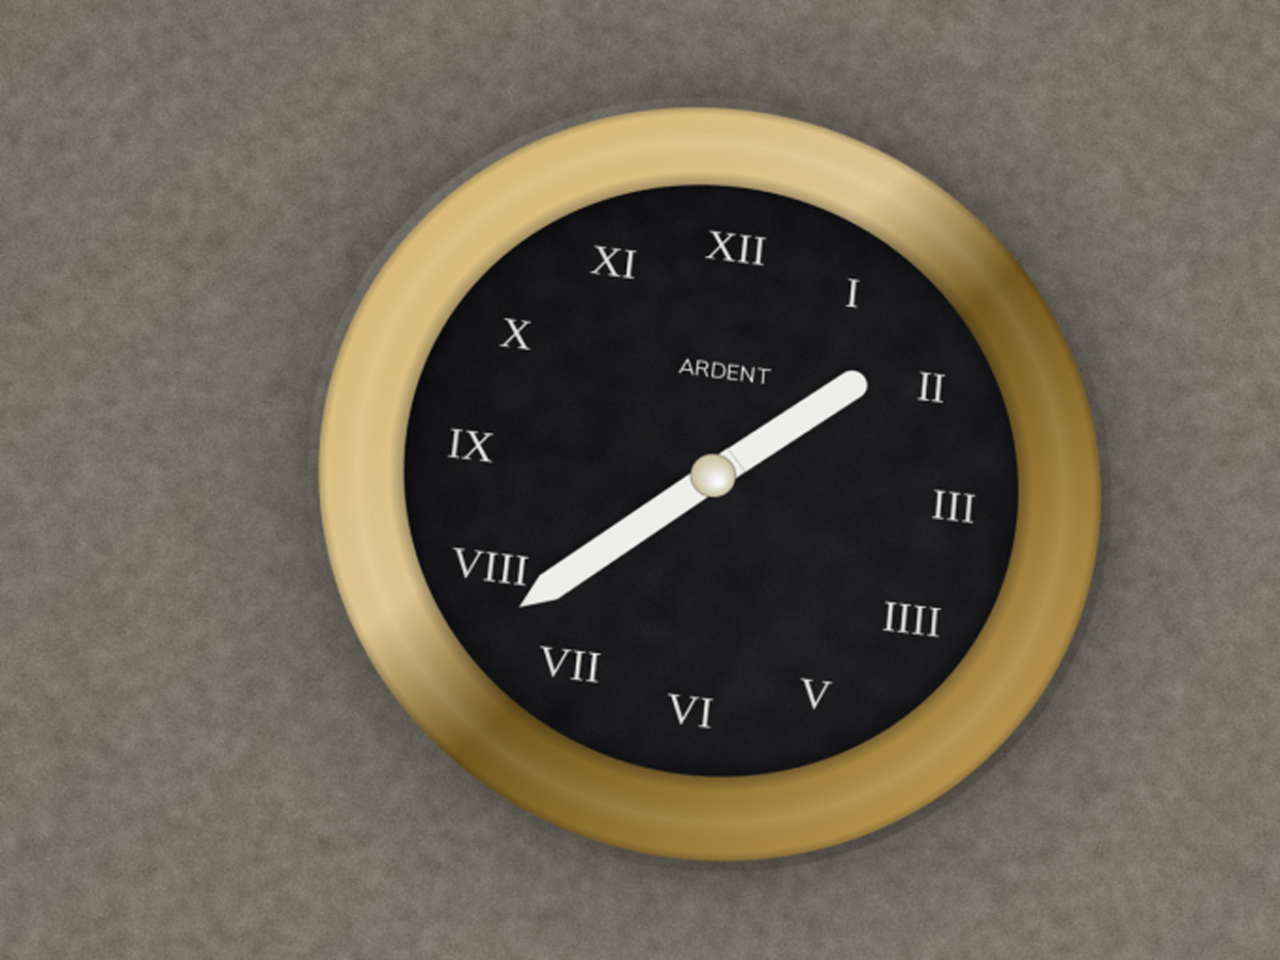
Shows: h=1 m=38
